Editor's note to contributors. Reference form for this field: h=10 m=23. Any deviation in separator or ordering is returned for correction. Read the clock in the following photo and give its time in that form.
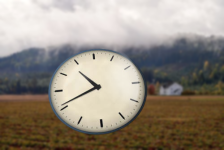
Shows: h=10 m=41
